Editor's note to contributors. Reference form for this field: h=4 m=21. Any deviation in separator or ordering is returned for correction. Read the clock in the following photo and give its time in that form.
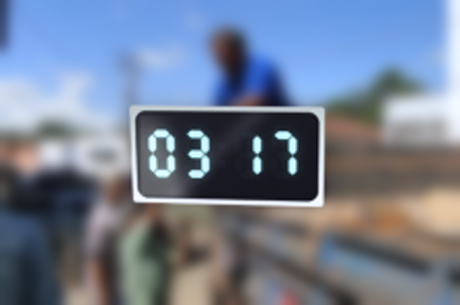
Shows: h=3 m=17
